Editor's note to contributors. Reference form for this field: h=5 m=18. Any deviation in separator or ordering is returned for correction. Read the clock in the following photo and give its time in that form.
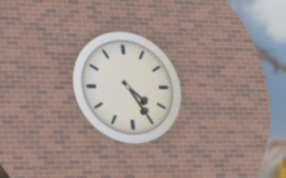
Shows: h=4 m=25
